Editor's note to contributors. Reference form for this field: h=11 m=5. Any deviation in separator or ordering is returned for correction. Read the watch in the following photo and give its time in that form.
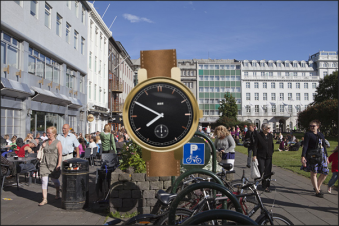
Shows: h=7 m=50
